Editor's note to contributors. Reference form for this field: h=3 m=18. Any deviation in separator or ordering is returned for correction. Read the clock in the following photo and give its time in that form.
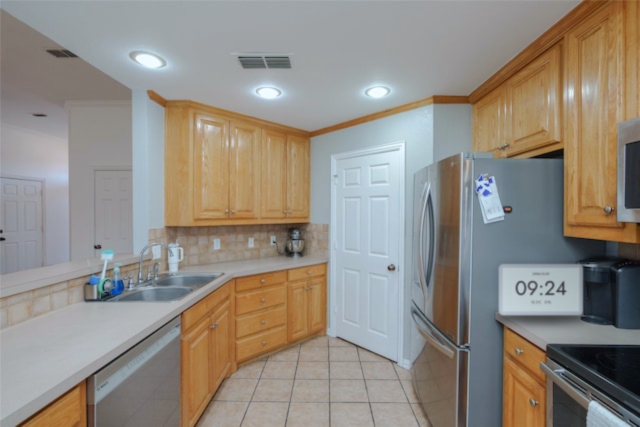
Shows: h=9 m=24
